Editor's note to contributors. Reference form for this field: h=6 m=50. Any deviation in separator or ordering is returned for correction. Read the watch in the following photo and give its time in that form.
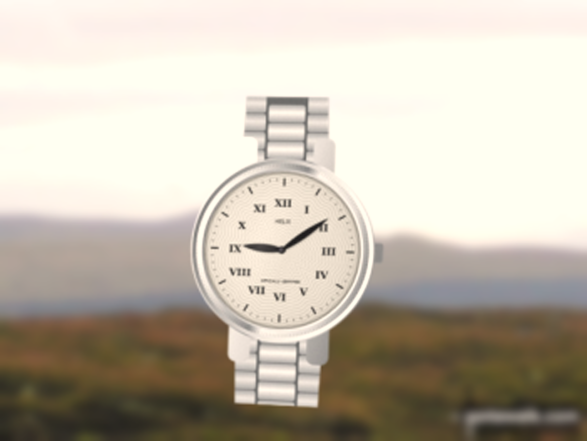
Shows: h=9 m=9
